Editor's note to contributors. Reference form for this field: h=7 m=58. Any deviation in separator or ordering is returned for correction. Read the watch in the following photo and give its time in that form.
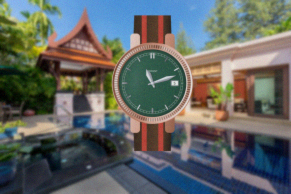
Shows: h=11 m=12
